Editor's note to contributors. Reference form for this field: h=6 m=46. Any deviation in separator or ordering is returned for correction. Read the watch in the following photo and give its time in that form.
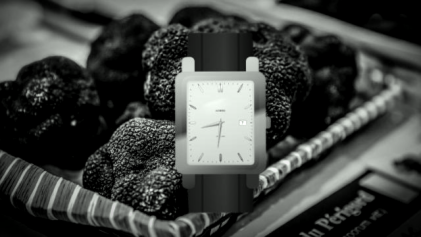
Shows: h=8 m=31
